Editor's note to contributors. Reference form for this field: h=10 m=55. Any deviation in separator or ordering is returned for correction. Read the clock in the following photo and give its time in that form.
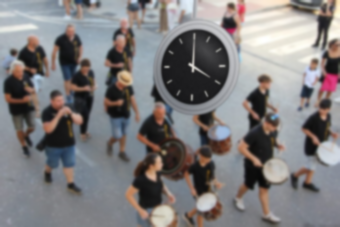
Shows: h=4 m=0
